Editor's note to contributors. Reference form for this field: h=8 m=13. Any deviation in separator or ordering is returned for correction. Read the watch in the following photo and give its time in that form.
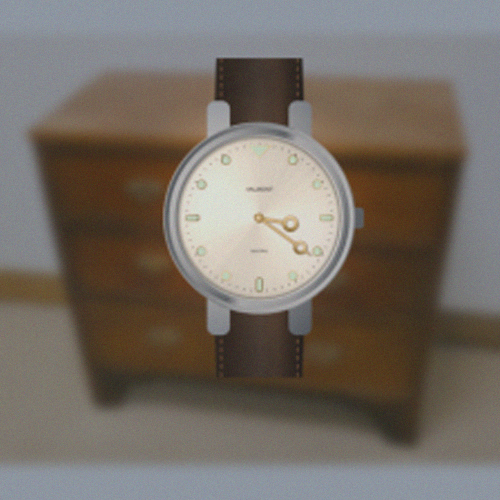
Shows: h=3 m=21
